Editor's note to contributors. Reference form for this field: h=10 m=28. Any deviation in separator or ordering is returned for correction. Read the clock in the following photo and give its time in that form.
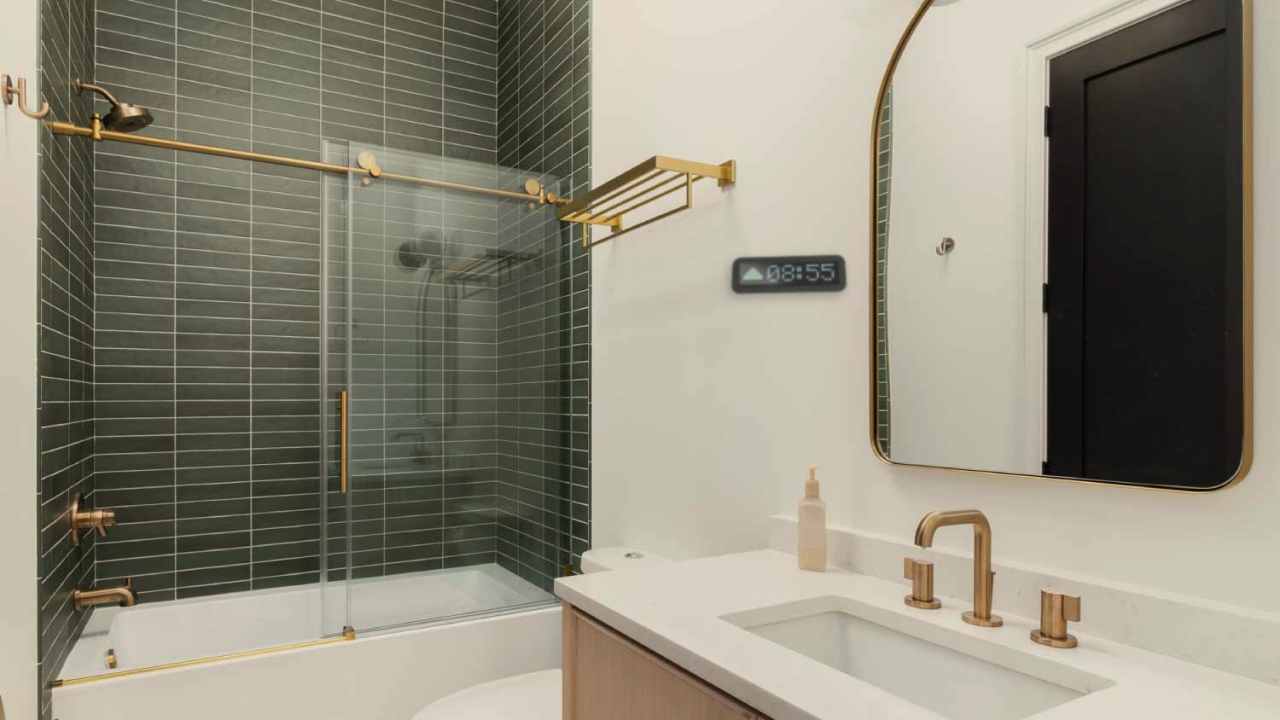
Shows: h=8 m=55
